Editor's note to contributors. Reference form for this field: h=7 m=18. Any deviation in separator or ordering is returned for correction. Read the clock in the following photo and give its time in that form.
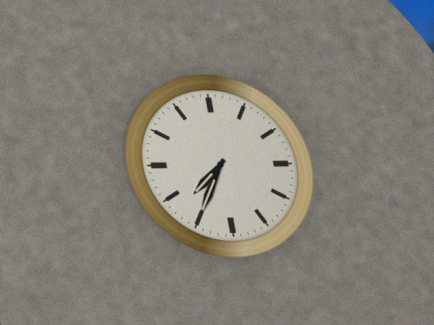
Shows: h=7 m=35
